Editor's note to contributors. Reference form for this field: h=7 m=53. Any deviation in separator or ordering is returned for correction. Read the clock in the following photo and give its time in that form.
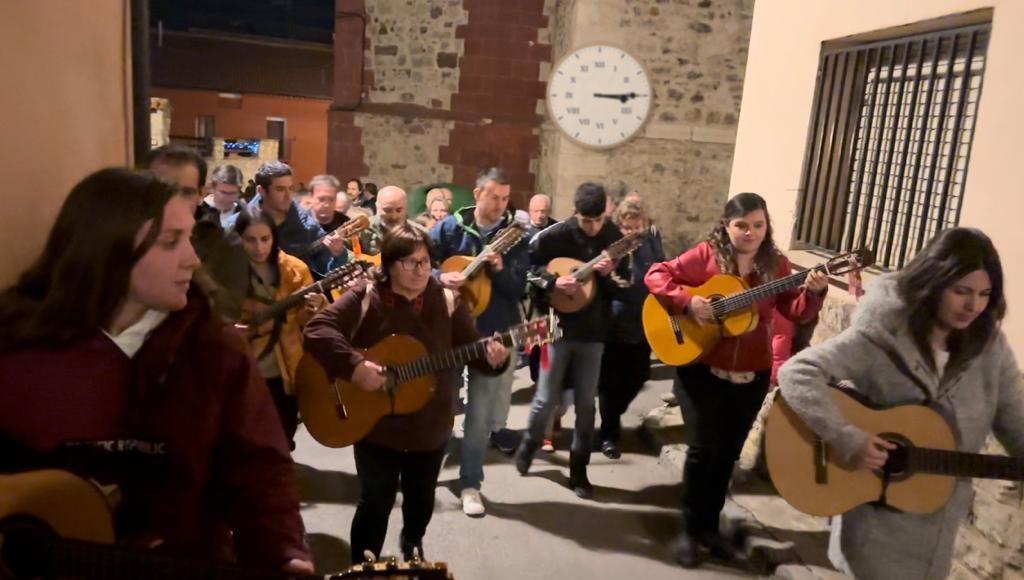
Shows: h=3 m=15
